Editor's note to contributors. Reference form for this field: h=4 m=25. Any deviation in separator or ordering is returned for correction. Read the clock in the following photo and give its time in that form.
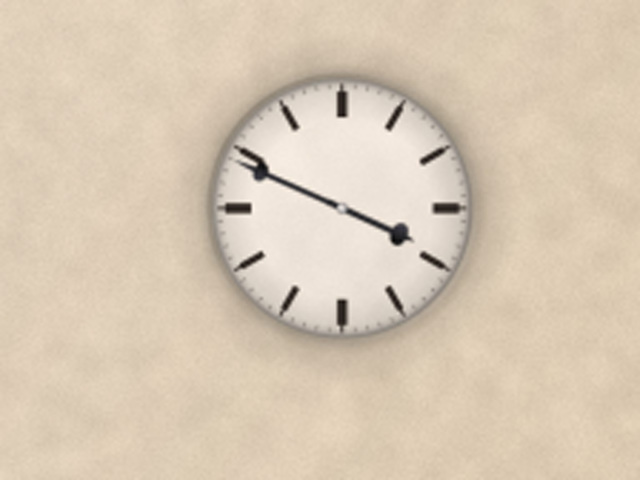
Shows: h=3 m=49
